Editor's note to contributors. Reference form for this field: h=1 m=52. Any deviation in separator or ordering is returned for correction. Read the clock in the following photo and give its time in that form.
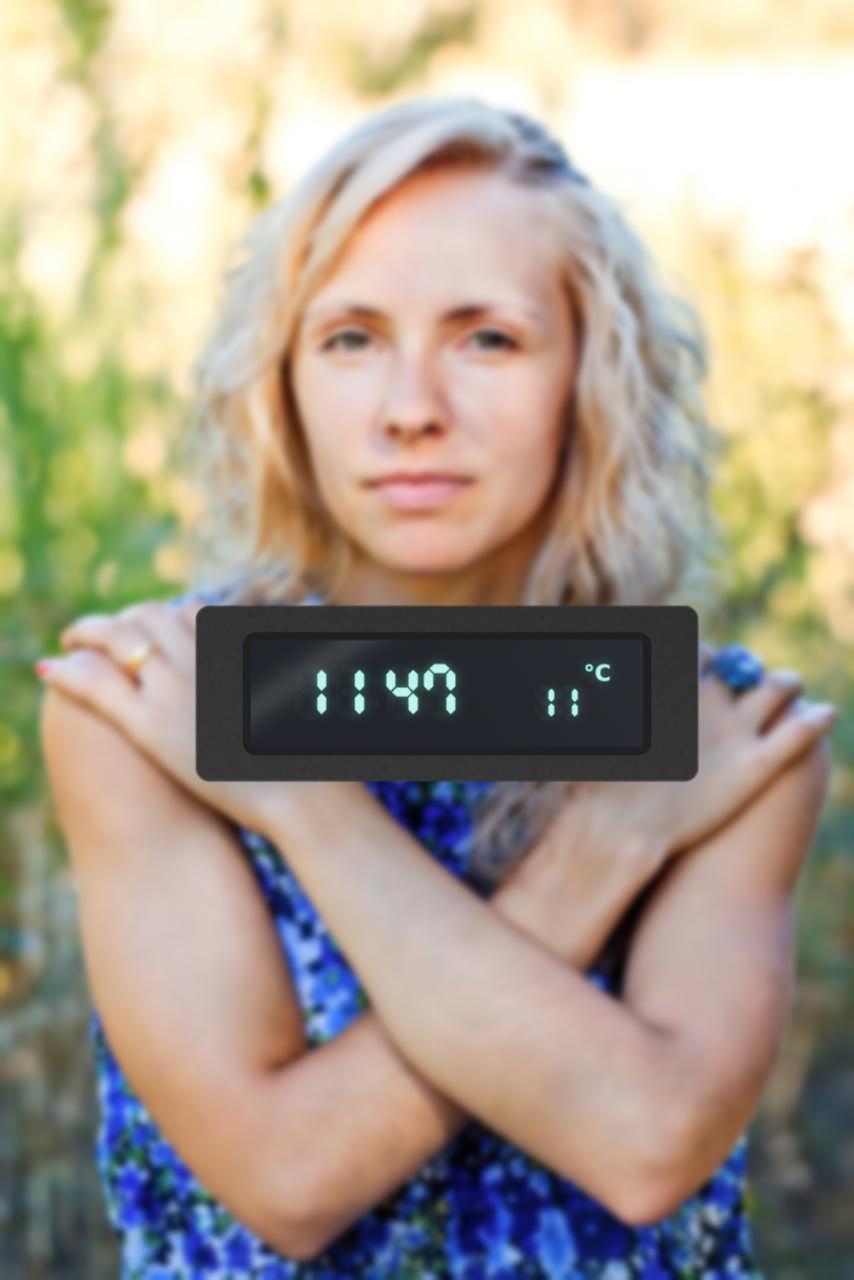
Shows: h=11 m=47
